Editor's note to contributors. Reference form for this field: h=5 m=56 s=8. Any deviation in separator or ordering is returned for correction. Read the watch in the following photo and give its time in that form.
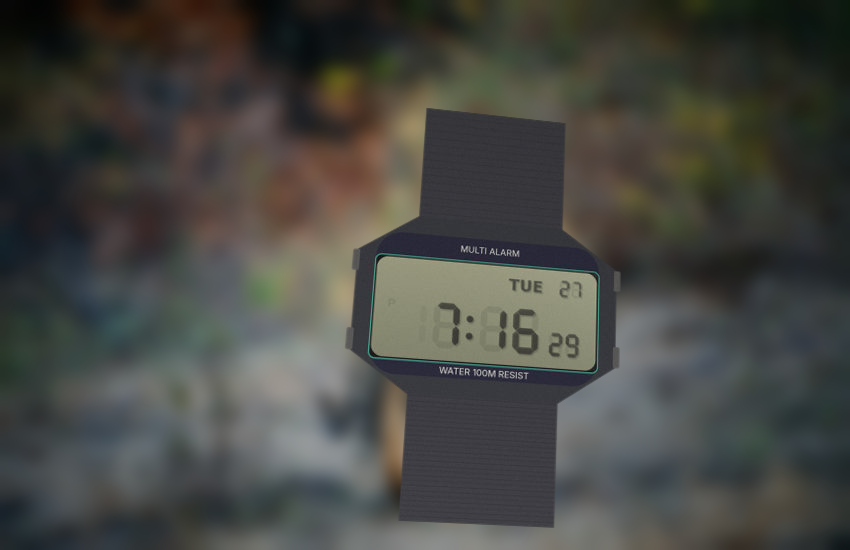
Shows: h=7 m=16 s=29
